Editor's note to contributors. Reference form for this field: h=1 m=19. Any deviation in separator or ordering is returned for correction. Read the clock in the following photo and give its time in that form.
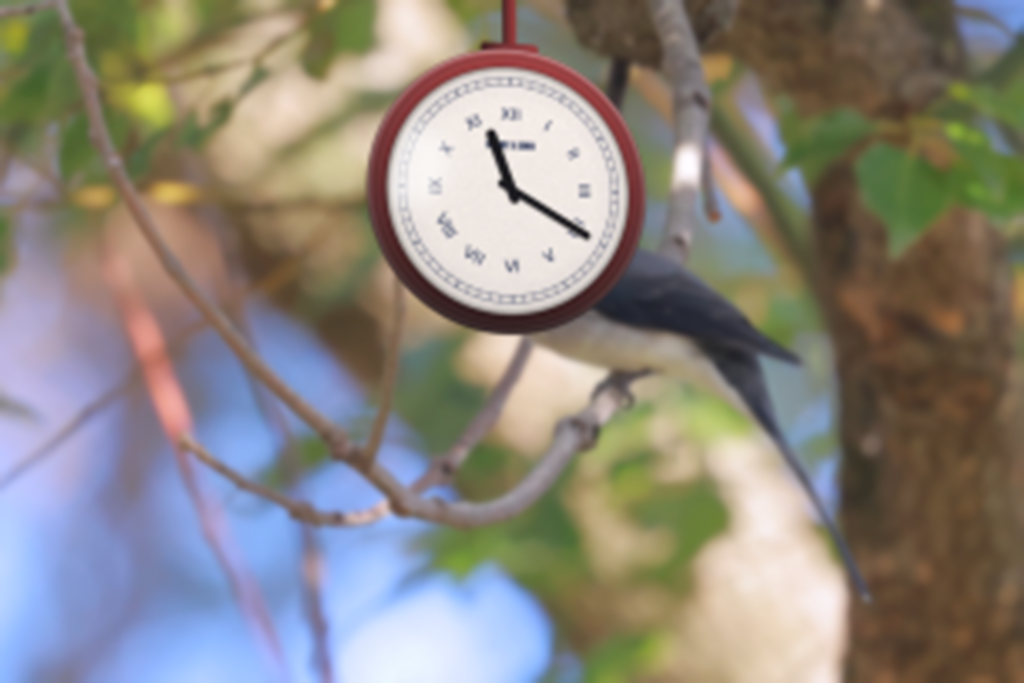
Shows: h=11 m=20
